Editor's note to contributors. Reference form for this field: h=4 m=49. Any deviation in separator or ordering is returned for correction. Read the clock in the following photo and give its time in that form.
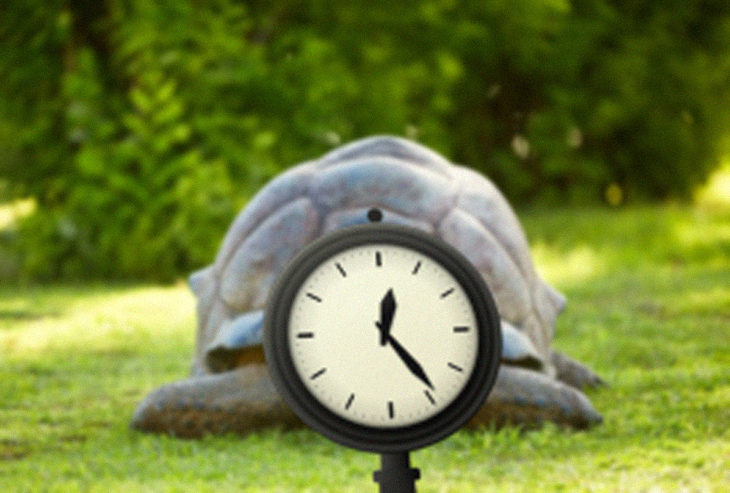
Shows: h=12 m=24
